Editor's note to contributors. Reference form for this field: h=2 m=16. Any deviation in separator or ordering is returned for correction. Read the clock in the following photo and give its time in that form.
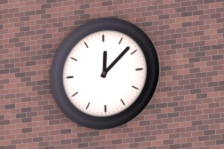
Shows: h=12 m=8
